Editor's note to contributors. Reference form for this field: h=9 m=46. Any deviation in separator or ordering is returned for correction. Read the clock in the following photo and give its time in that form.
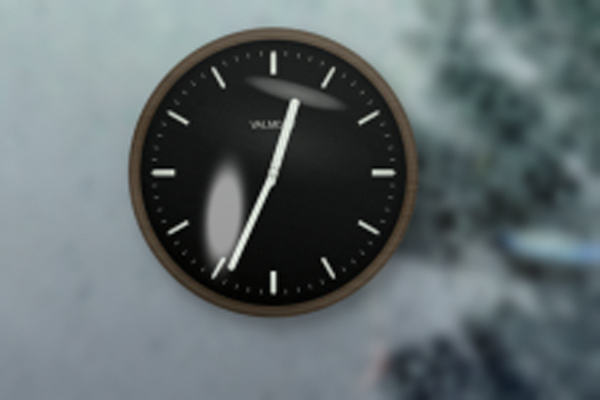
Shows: h=12 m=34
